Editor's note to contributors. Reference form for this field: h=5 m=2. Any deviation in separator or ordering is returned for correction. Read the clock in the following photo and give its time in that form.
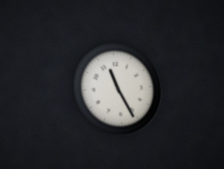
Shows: h=11 m=26
